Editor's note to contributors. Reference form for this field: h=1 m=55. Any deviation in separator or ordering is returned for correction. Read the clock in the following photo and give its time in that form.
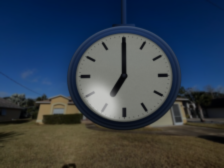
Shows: h=7 m=0
